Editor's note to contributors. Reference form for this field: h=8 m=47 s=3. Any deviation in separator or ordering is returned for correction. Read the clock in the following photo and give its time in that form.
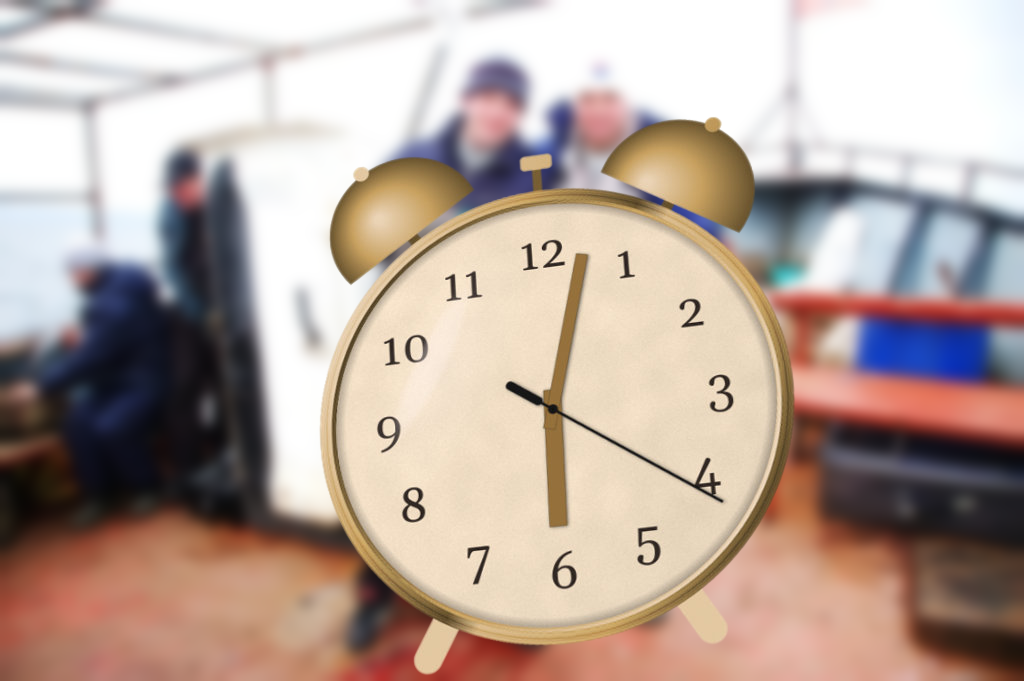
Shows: h=6 m=2 s=21
